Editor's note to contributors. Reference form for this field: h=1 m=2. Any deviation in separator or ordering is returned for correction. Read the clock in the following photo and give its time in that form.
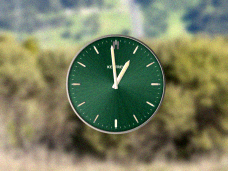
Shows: h=12 m=59
